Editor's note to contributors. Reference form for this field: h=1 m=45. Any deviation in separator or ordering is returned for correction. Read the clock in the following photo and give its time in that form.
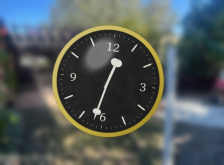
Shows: h=12 m=32
